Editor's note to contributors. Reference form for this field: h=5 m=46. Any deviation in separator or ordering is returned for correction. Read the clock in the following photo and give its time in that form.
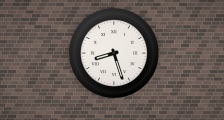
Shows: h=8 m=27
